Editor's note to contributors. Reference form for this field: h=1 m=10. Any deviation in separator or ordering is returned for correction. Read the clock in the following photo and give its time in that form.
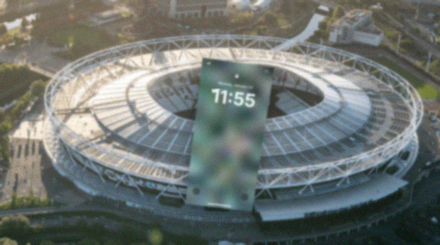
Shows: h=11 m=55
